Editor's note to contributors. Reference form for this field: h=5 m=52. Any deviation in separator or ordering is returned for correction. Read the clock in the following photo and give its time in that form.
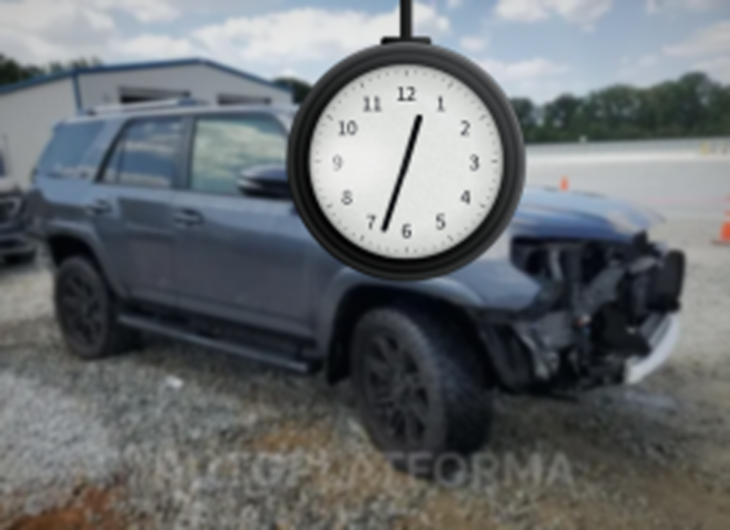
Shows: h=12 m=33
